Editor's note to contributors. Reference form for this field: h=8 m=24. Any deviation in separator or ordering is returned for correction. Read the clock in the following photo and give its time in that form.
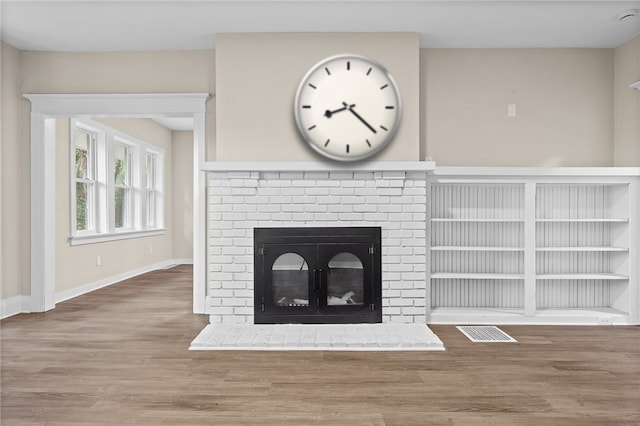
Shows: h=8 m=22
